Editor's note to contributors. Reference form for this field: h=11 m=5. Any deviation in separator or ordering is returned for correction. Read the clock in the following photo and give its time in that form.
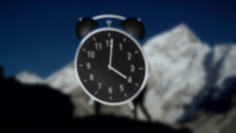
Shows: h=4 m=1
